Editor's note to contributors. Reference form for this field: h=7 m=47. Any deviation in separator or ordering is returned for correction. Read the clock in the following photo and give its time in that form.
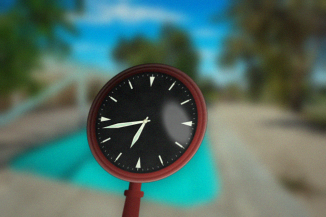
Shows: h=6 m=43
